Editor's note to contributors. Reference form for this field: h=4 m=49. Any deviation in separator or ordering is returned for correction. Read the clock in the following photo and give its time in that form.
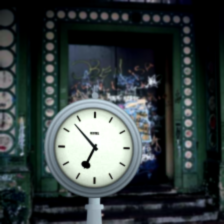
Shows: h=6 m=53
